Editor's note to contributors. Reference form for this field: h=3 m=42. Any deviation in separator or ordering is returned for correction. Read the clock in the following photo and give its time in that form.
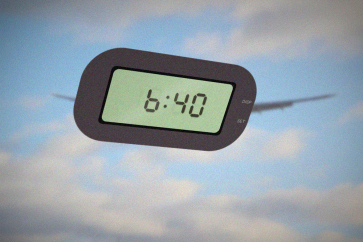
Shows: h=6 m=40
